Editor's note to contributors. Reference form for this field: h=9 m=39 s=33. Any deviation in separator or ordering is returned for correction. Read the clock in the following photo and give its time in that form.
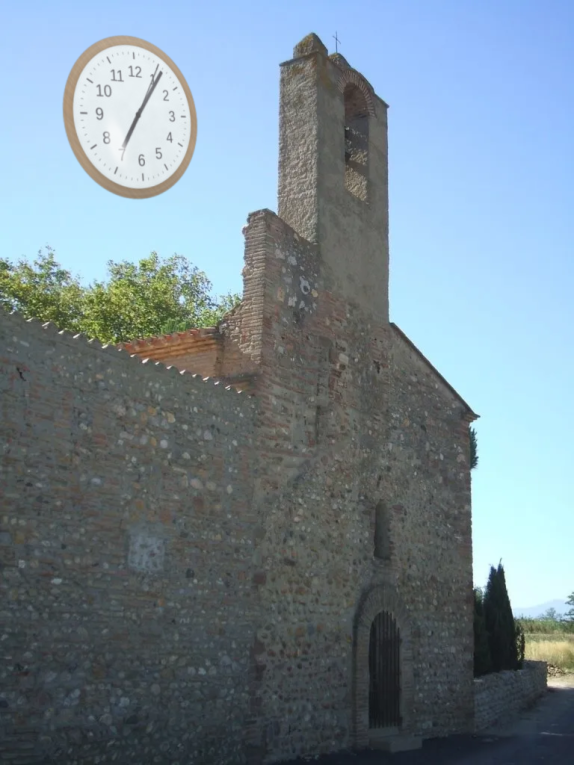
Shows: h=7 m=6 s=5
